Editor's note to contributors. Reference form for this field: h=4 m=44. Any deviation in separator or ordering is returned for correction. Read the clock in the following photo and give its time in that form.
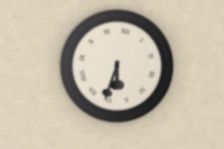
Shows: h=5 m=31
